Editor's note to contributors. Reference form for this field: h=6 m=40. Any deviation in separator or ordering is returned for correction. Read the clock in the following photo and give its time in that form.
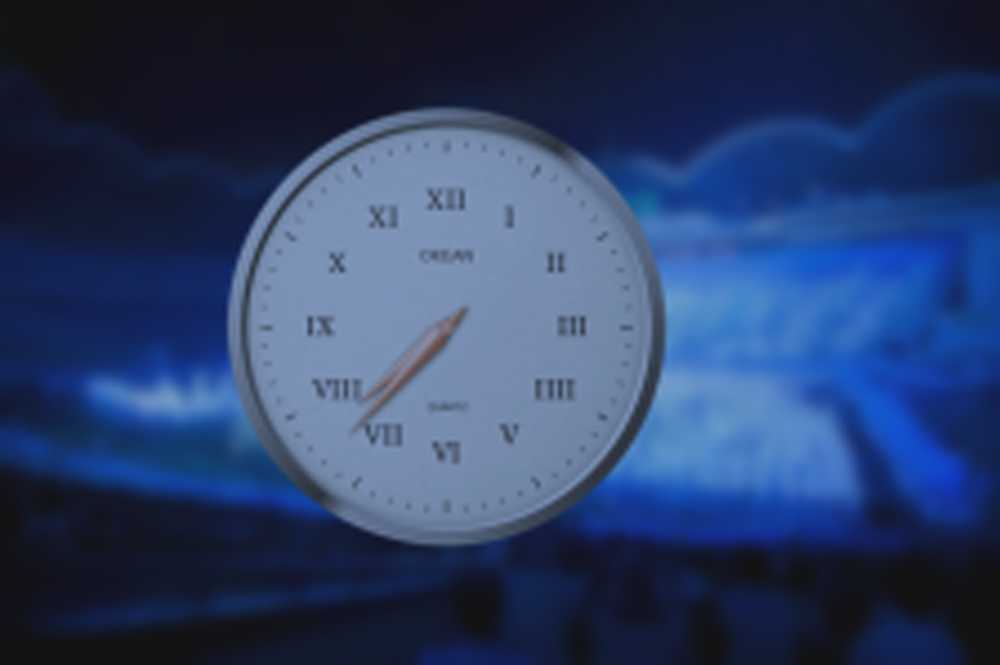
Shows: h=7 m=37
